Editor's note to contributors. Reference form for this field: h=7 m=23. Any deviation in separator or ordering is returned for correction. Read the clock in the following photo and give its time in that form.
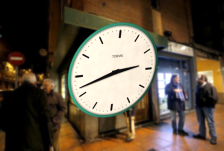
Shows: h=2 m=42
